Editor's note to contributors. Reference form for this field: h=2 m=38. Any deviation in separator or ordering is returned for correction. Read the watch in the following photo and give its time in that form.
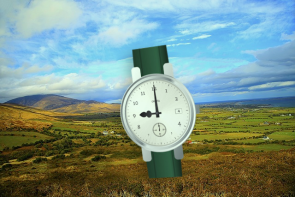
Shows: h=9 m=0
